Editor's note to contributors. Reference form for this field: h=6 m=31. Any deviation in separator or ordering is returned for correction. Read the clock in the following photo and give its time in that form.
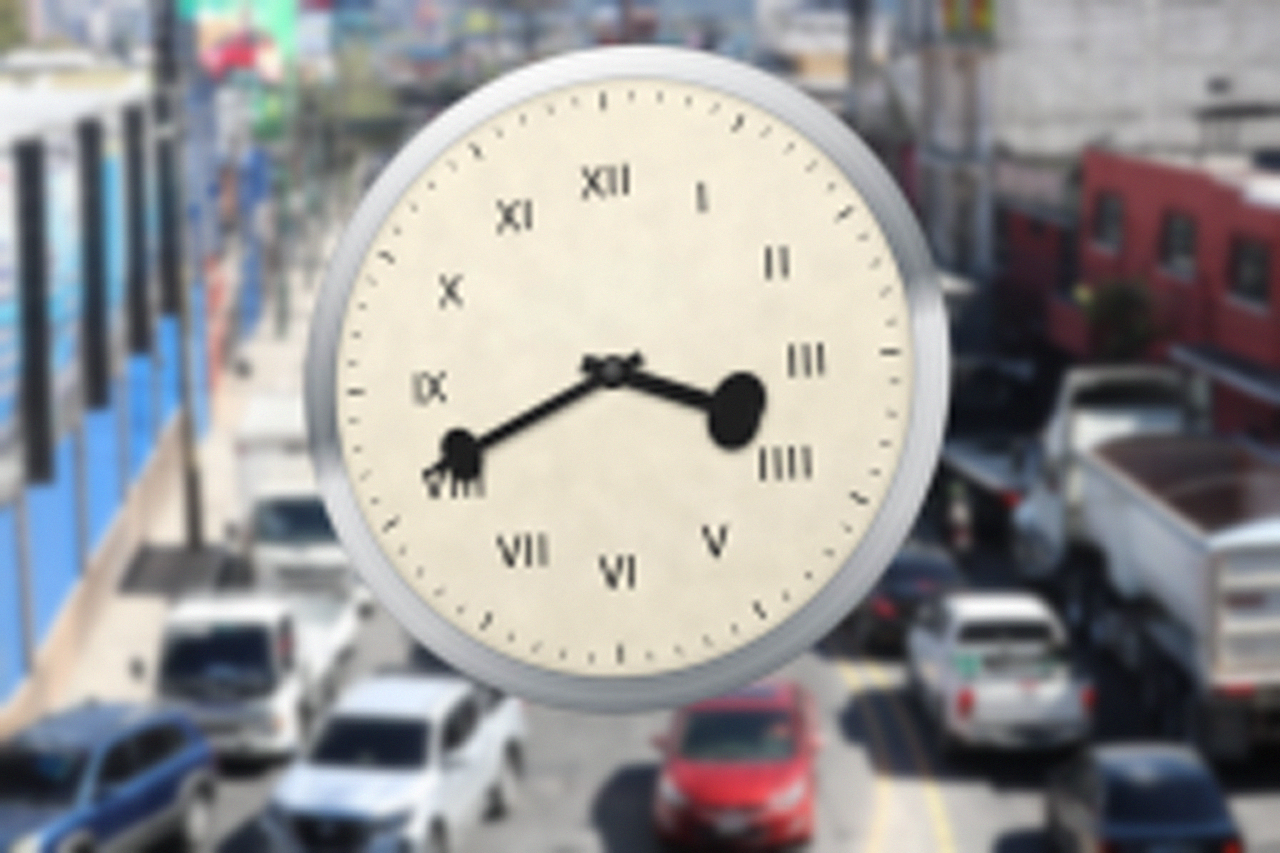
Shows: h=3 m=41
